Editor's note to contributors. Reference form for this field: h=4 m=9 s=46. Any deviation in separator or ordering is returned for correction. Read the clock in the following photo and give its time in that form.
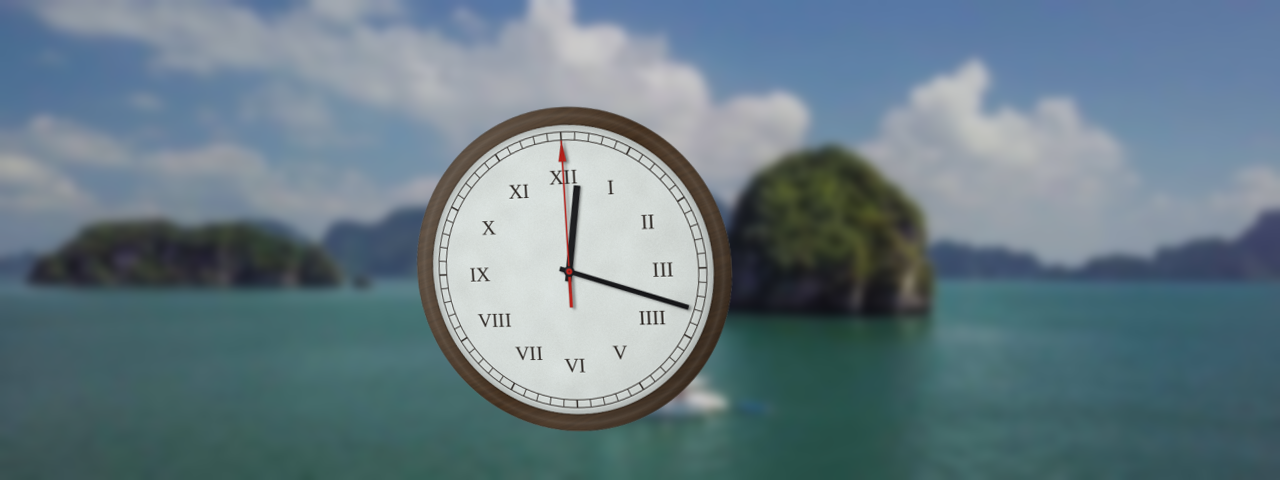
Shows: h=12 m=18 s=0
